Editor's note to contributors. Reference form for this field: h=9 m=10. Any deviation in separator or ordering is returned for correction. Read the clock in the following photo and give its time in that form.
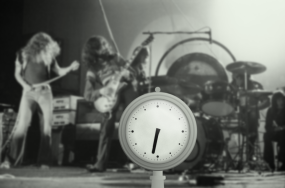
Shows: h=6 m=32
